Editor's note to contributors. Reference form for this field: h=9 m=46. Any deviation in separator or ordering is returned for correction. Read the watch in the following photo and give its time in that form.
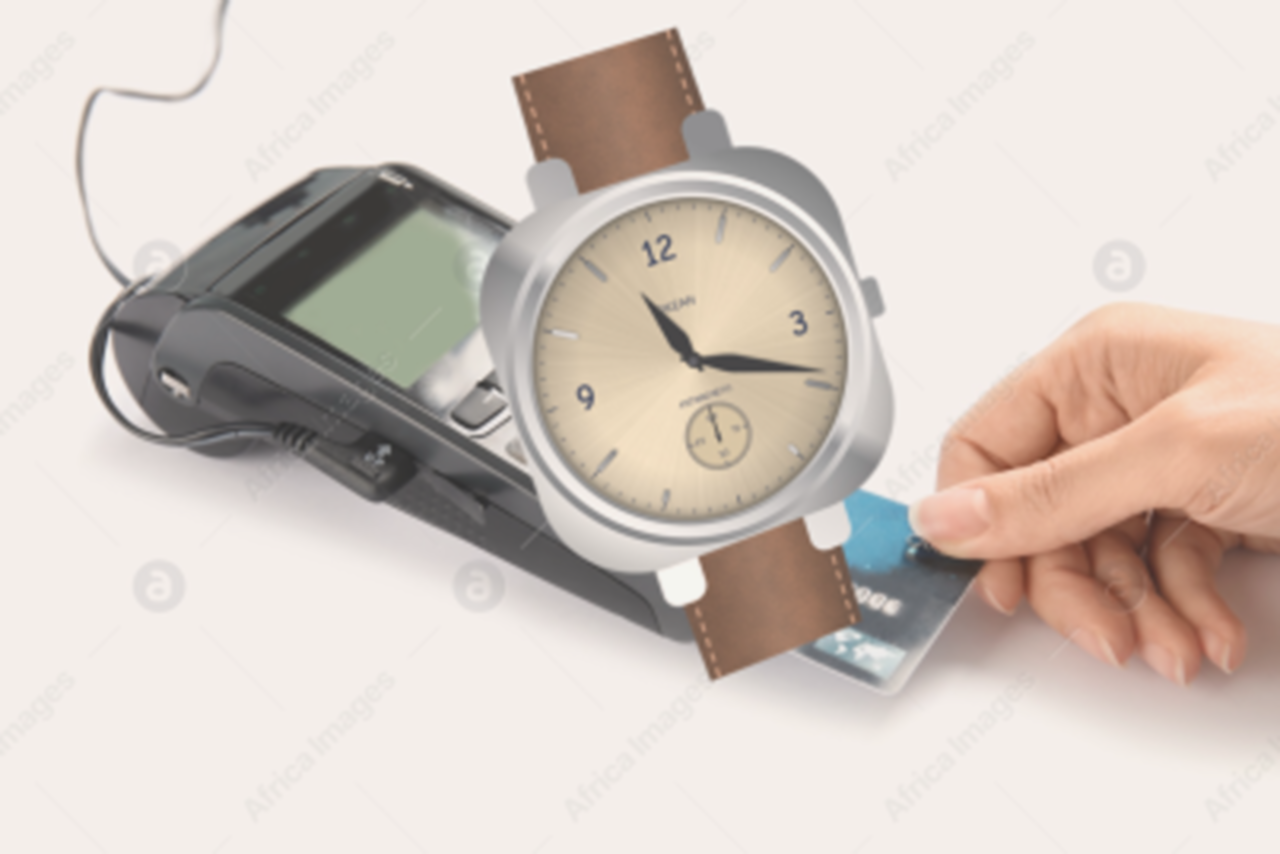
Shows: h=11 m=19
